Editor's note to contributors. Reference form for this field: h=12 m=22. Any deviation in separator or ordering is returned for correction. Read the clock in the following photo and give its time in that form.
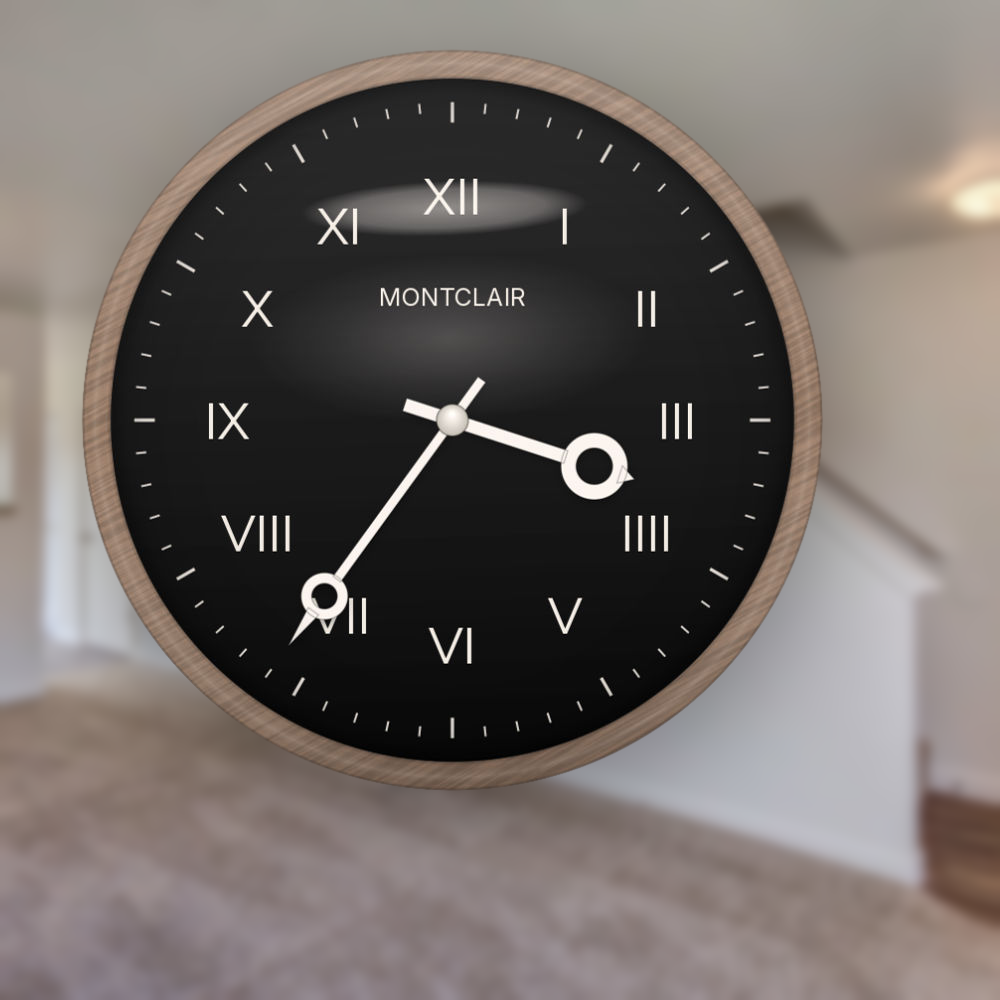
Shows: h=3 m=36
